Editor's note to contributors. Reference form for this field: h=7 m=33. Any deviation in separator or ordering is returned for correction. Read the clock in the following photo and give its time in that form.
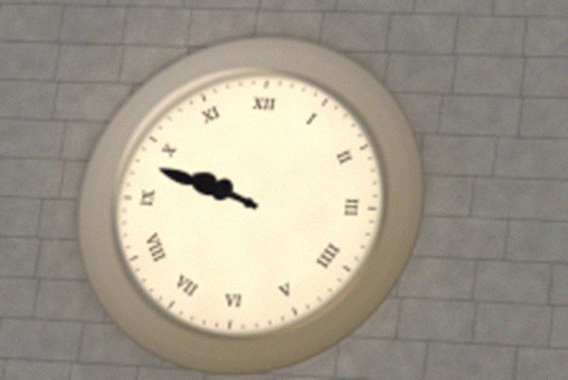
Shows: h=9 m=48
